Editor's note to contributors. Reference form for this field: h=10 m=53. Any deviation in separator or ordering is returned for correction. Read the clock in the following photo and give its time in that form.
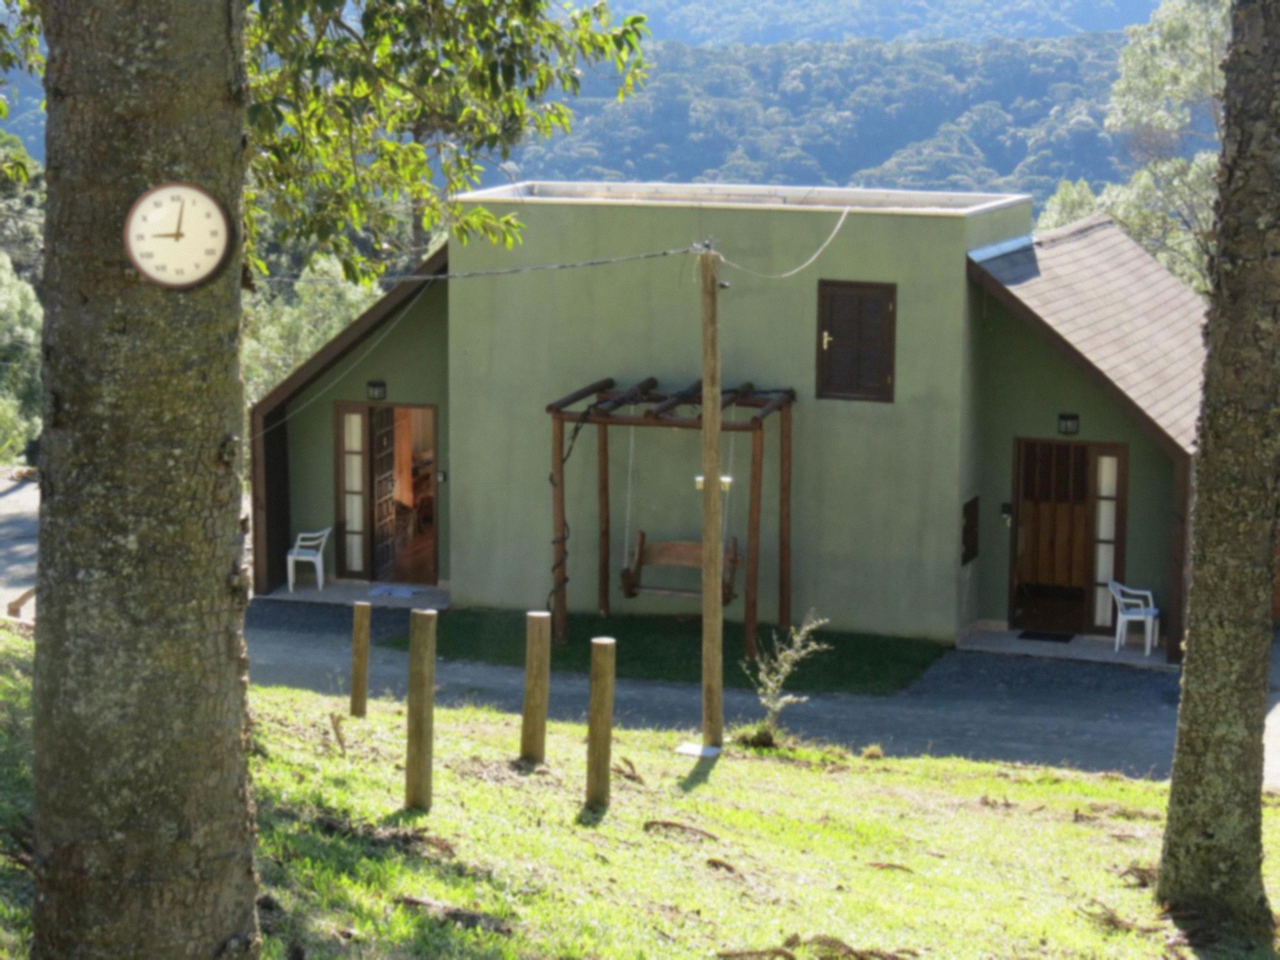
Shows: h=9 m=2
